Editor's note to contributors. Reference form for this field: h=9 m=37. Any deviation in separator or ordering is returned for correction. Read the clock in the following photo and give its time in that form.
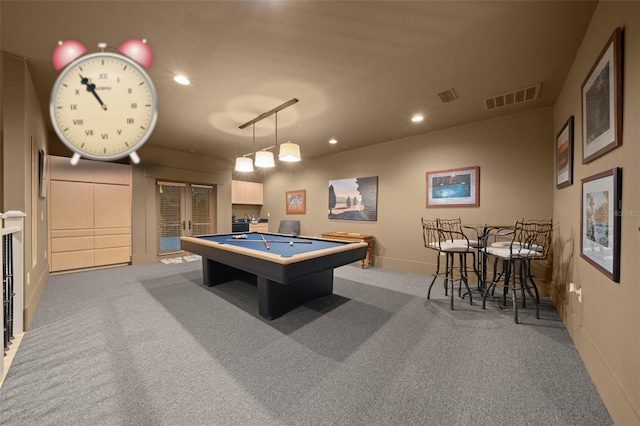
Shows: h=10 m=54
